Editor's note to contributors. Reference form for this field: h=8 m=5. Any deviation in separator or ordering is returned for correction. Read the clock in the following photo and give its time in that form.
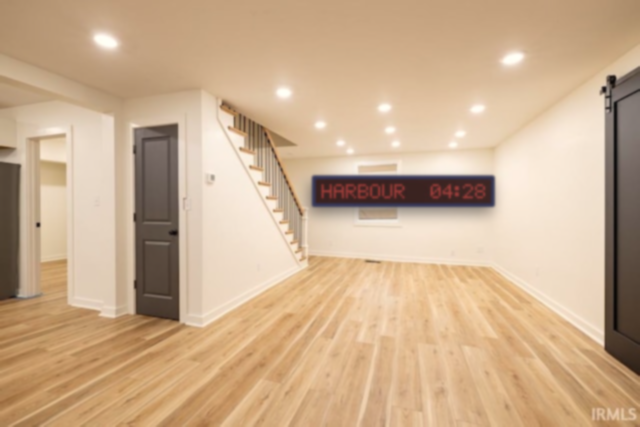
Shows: h=4 m=28
